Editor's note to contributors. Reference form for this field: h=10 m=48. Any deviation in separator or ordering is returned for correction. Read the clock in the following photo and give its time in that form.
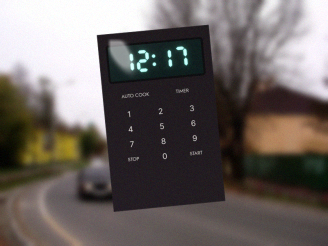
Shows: h=12 m=17
